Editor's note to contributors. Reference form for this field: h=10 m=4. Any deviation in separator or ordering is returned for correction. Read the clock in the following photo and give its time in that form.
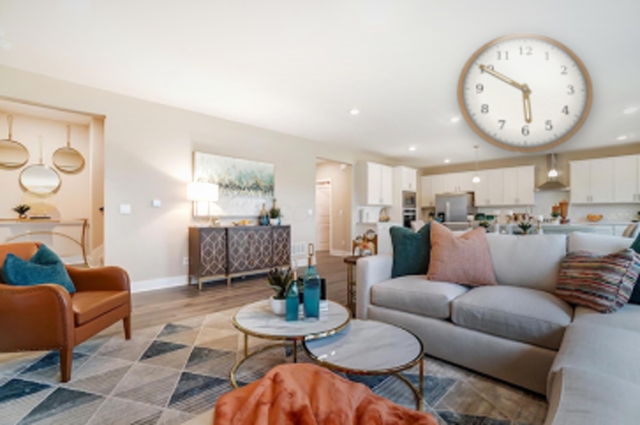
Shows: h=5 m=50
